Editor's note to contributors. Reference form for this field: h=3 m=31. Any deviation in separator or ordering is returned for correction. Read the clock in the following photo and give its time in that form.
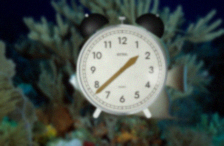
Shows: h=1 m=38
